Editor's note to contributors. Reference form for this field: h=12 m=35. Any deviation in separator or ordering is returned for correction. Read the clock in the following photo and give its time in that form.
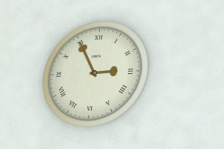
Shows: h=2 m=55
